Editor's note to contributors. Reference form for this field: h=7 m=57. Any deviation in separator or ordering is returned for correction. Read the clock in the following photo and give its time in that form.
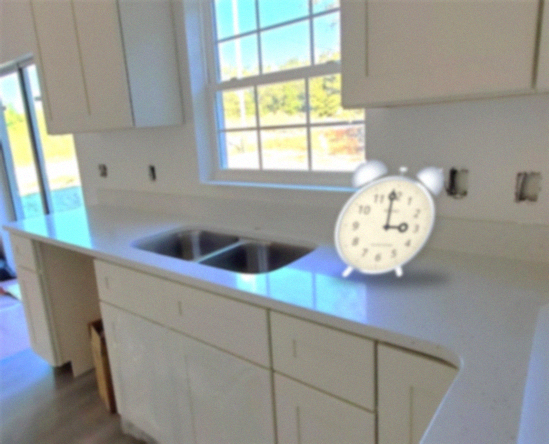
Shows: h=2 m=59
